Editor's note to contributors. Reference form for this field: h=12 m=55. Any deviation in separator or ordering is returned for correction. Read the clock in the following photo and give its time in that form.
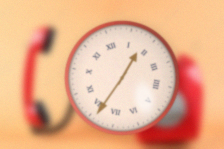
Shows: h=1 m=39
